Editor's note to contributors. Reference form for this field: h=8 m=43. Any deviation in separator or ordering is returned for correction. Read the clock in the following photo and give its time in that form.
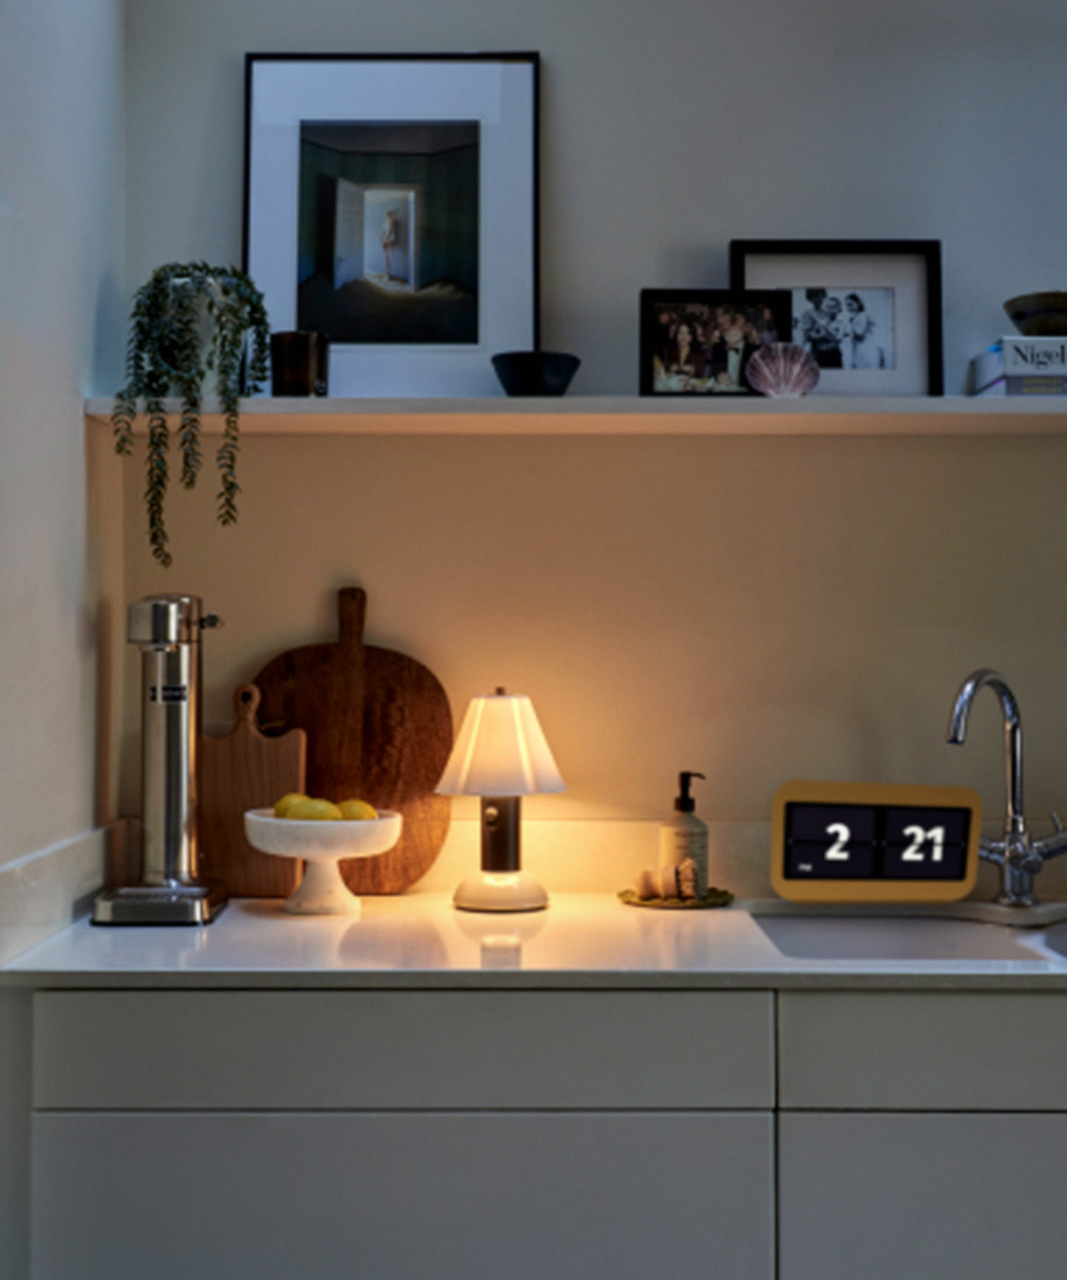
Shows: h=2 m=21
